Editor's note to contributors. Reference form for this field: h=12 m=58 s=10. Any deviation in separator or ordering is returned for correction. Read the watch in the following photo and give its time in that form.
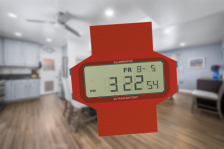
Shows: h=3 m=22 s=54
